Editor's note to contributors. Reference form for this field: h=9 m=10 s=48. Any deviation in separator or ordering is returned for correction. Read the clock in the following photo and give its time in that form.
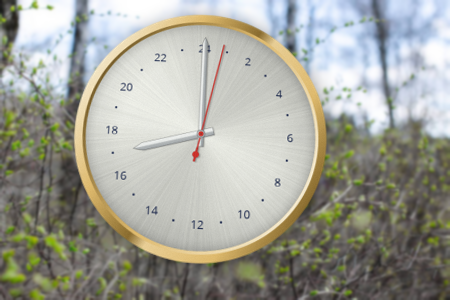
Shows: h=17 m=0 s=2
